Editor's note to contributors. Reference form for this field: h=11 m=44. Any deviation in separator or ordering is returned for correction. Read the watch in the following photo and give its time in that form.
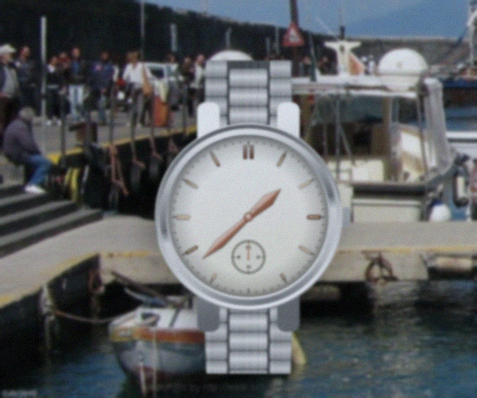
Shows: h=1 m=38
